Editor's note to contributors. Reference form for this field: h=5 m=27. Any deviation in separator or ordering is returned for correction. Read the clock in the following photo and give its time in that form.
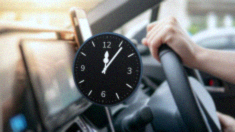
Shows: h=12 m=6
